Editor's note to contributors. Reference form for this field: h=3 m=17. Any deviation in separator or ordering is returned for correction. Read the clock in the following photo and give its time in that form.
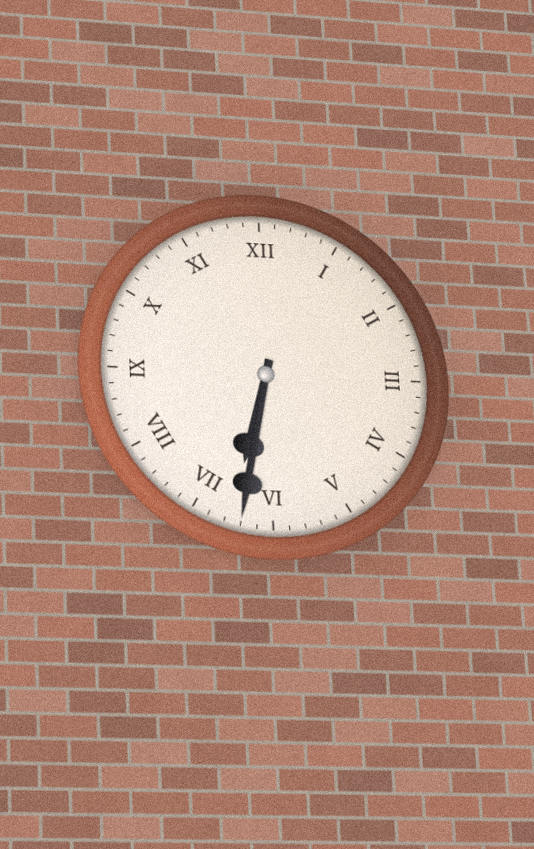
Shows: h=6 m=32
